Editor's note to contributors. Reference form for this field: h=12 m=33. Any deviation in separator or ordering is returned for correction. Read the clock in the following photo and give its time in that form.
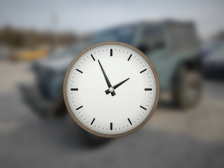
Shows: h=1 m=56
